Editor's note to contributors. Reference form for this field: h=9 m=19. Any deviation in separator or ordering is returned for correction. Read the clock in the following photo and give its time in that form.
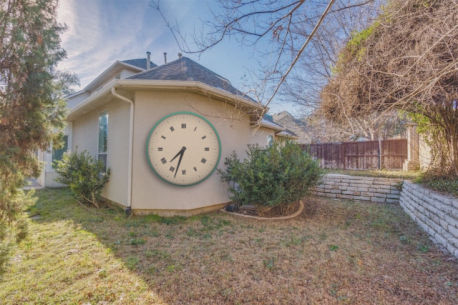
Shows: h=7 m=33
